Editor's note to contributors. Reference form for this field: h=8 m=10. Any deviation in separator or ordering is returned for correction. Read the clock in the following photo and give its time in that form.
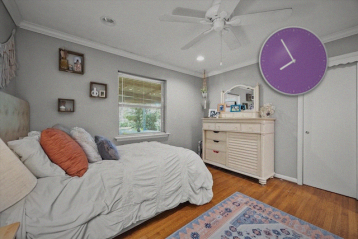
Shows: h=7 m=55
